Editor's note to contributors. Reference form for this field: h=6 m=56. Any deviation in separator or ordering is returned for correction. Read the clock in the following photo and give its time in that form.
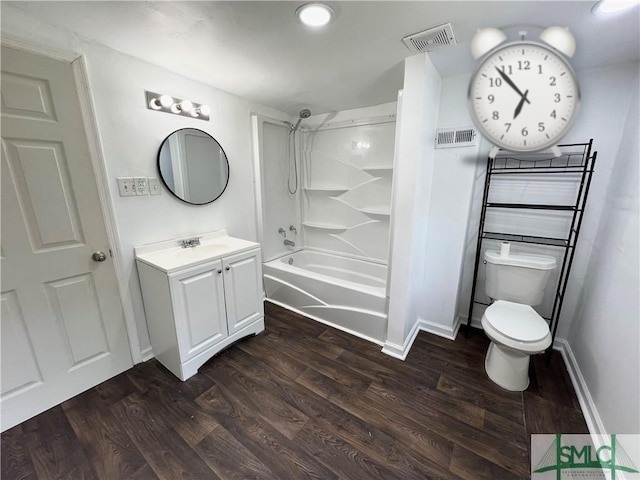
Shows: h=6 m=53
